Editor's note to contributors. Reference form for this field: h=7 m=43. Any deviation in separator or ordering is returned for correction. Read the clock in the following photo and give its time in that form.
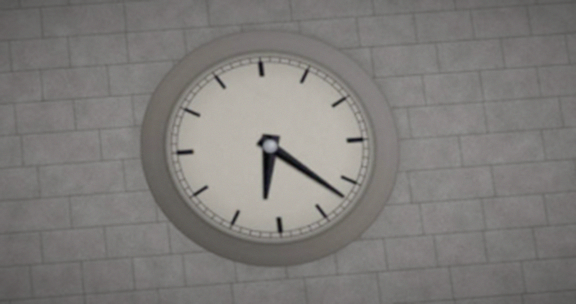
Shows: h=6 m=22
